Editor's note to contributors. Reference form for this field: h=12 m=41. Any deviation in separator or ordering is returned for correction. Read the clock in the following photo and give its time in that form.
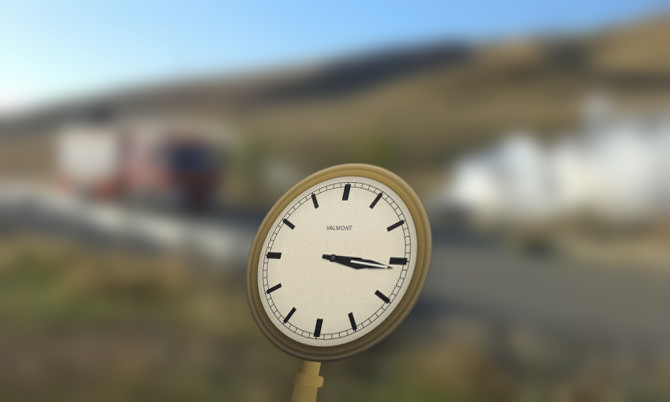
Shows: h=3 m=16
